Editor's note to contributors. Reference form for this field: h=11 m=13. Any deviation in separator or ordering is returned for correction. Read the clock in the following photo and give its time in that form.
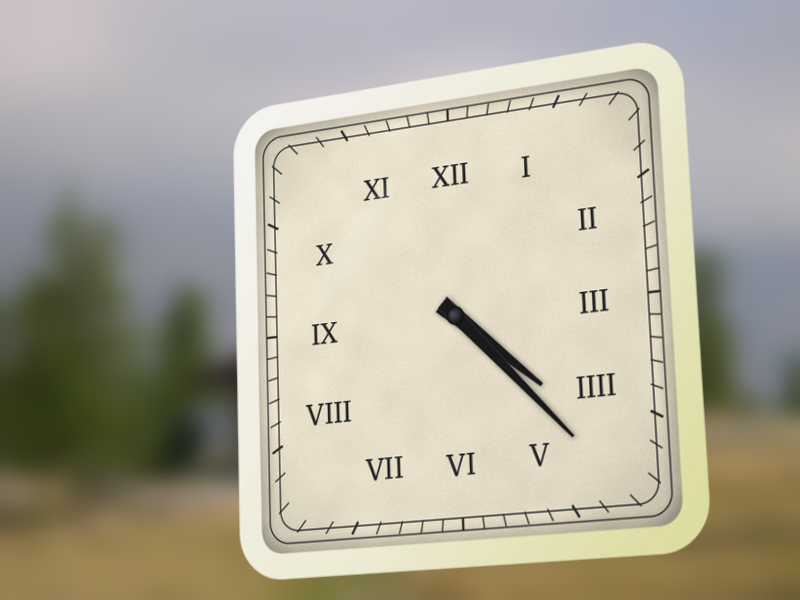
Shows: h=4 m=23
